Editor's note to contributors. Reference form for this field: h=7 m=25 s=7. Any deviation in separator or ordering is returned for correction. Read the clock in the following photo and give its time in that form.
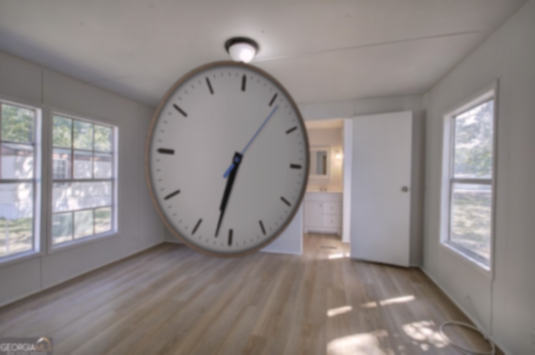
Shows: h=6 m=32 s=6
